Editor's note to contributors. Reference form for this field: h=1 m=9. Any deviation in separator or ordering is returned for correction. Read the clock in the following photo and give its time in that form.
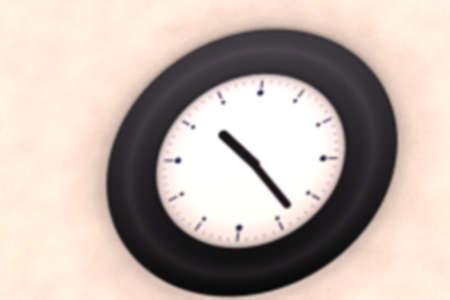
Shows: h=10 m=23
